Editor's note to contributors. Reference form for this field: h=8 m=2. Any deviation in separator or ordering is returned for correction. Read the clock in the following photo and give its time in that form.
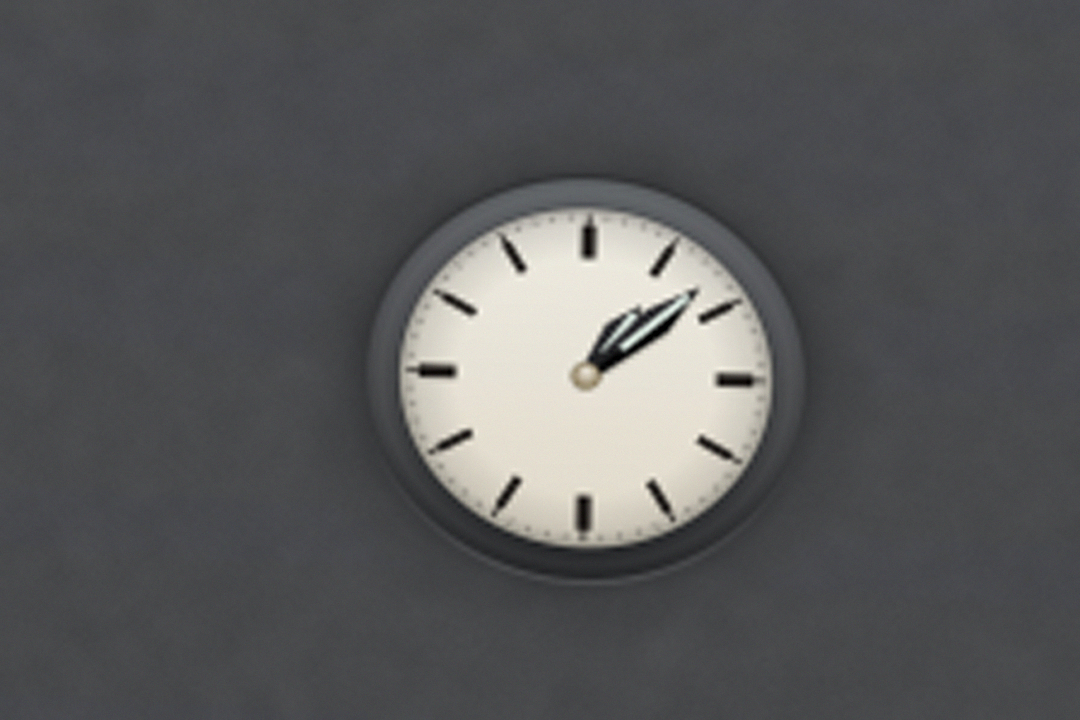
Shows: h=1 m=8
